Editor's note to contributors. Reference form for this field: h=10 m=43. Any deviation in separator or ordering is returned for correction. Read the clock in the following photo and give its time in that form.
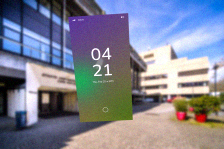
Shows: h=4 m=21
